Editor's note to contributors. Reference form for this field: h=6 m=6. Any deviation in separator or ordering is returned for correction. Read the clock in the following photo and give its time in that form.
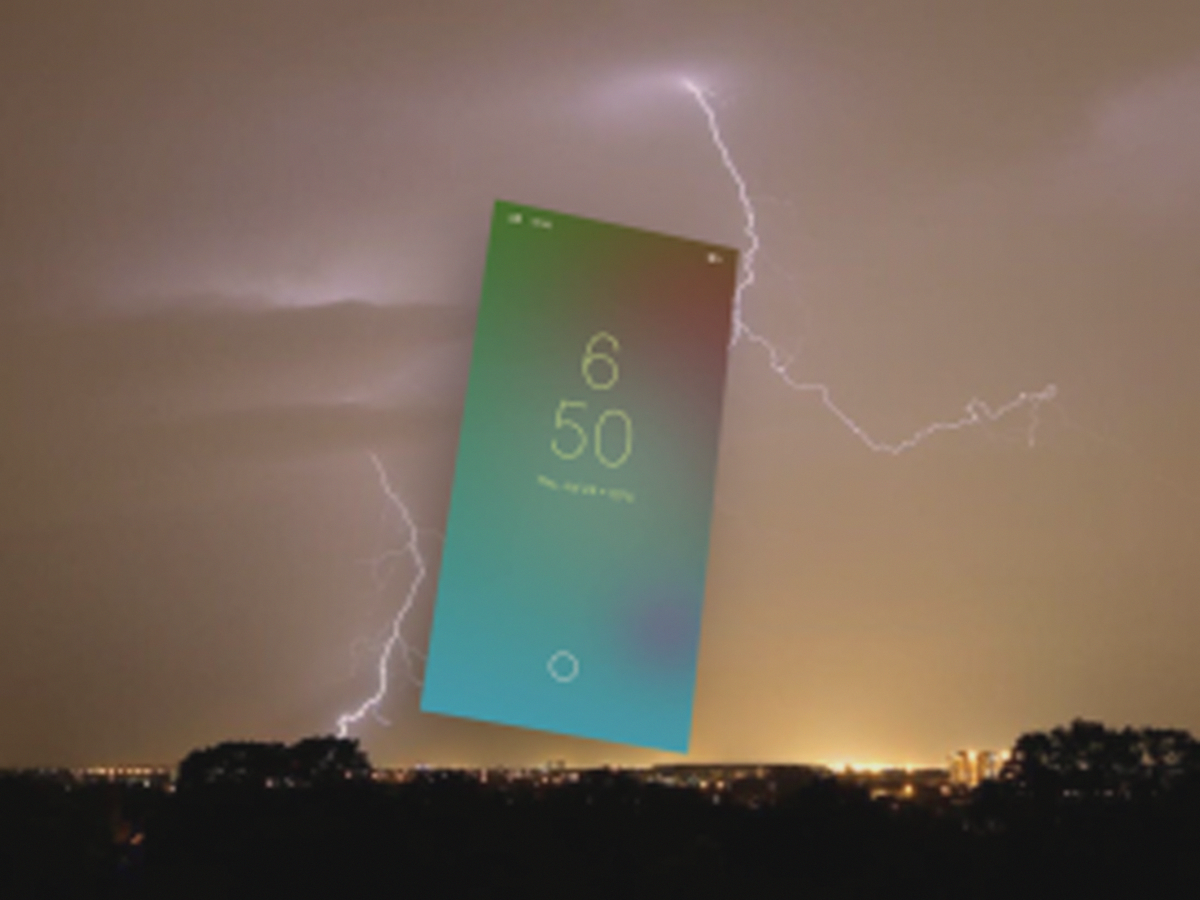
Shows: h=6 m=50
